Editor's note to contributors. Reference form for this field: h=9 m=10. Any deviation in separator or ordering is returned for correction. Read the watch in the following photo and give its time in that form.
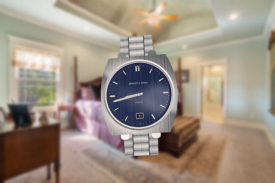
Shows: h=8 m=43
